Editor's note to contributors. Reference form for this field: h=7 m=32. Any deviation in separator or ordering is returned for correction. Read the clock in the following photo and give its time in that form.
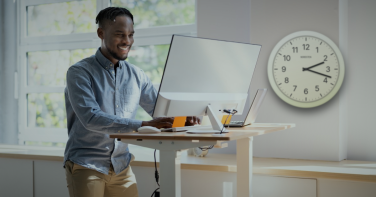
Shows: h=2 m=18
